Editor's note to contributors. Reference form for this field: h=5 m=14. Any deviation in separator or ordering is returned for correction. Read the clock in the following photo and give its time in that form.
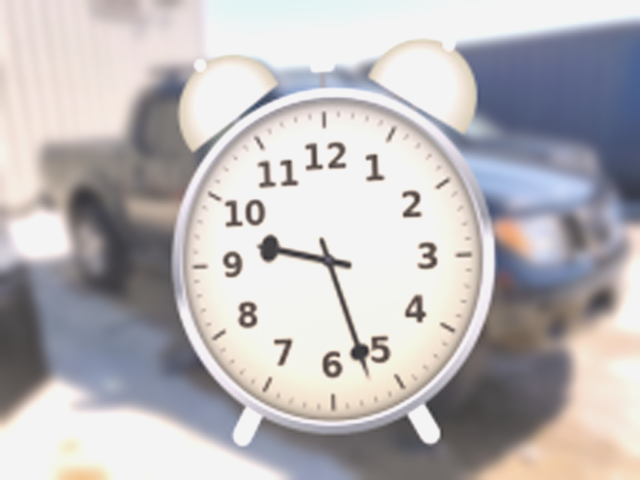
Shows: h=9 m=27
